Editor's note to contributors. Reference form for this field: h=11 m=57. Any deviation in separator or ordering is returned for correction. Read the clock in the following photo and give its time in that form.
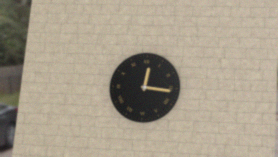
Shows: h=12 m=16
